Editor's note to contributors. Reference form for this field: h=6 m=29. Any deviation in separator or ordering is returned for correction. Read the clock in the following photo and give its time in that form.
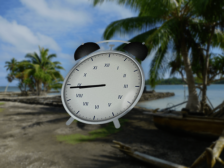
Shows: h=8 m=44
